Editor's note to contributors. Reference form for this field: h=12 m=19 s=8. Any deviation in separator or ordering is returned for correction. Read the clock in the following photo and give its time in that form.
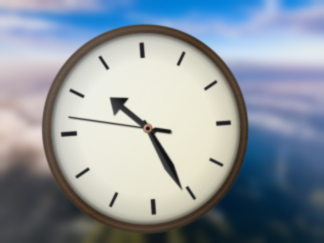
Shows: h=10 m=25 s=47
